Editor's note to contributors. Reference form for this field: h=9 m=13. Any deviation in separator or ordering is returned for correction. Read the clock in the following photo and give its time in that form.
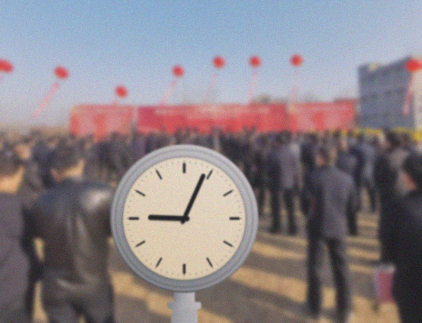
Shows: h=9 m=4
